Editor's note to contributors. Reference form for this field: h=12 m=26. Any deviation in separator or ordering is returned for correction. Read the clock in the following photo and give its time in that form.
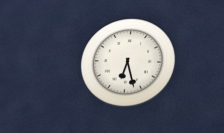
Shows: h=6 m=27
